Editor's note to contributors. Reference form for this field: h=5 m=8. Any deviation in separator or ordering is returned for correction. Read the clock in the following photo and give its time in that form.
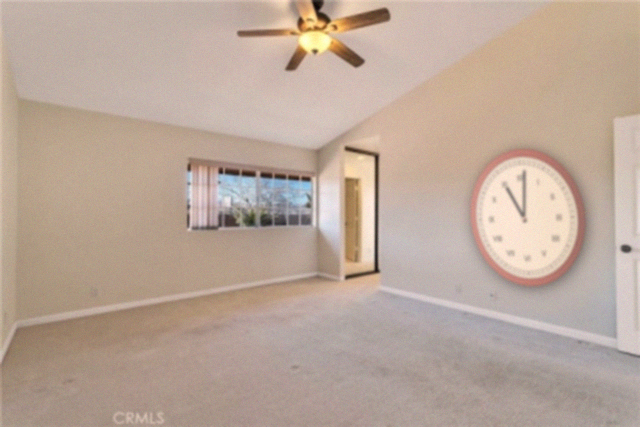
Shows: h=11 m=1
